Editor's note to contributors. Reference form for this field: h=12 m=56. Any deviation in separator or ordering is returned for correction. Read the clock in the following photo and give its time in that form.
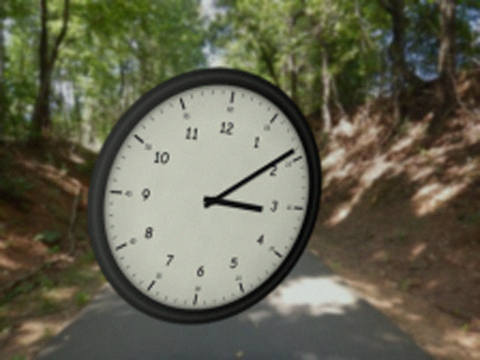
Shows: h=3 m=9
